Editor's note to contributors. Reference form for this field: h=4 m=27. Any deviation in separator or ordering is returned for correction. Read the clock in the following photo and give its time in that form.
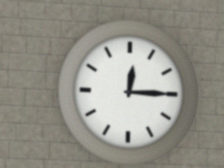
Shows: h=12 m=15
